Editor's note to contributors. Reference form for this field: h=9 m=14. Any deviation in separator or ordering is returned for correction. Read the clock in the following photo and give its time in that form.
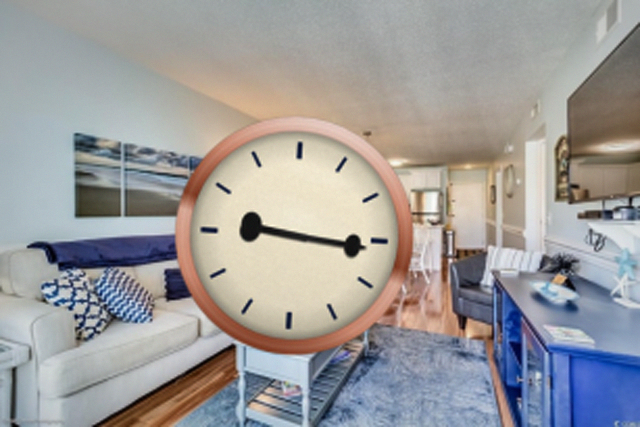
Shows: h=9 m=16
